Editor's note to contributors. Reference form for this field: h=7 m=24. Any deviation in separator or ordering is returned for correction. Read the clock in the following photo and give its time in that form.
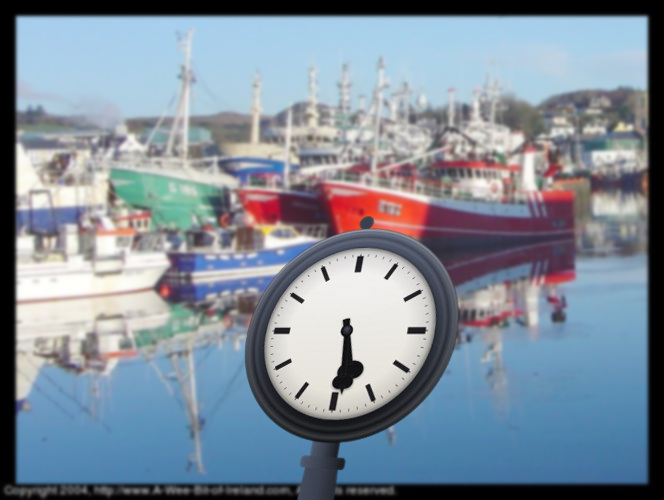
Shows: h=5 m=29
